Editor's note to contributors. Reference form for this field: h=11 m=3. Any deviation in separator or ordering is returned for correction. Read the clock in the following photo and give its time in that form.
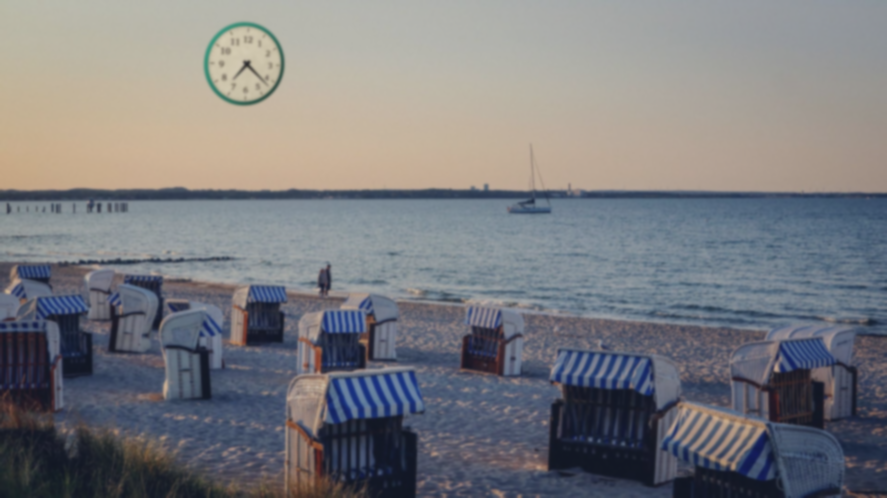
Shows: h=7 m=22
